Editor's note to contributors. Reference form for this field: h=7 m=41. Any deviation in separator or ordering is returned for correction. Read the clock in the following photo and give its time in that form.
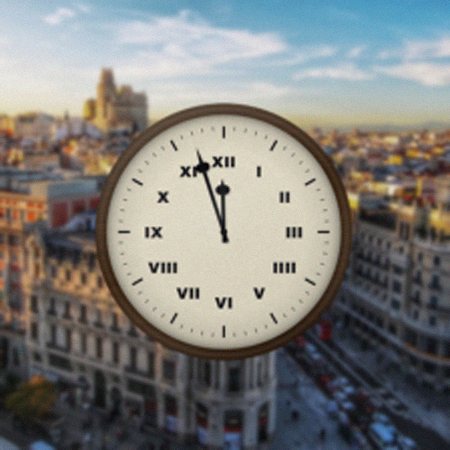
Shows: h=11 m=57
